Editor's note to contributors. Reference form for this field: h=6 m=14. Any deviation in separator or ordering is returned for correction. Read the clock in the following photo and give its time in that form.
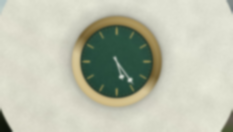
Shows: h=5 m=24
